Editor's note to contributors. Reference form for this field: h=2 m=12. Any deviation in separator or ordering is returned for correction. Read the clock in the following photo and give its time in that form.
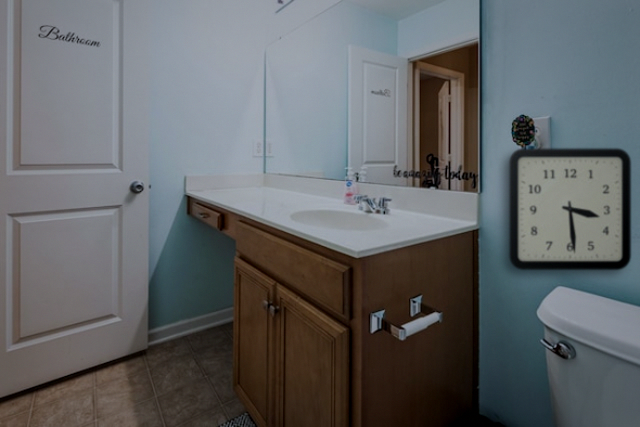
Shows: h=3 m=29
